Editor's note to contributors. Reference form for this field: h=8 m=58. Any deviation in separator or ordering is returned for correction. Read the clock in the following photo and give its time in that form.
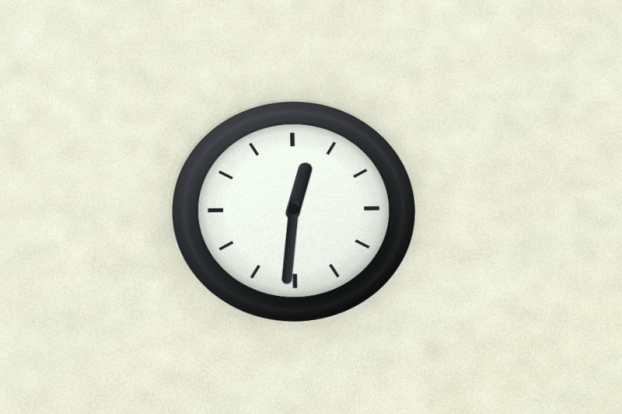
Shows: h=12 m=31
